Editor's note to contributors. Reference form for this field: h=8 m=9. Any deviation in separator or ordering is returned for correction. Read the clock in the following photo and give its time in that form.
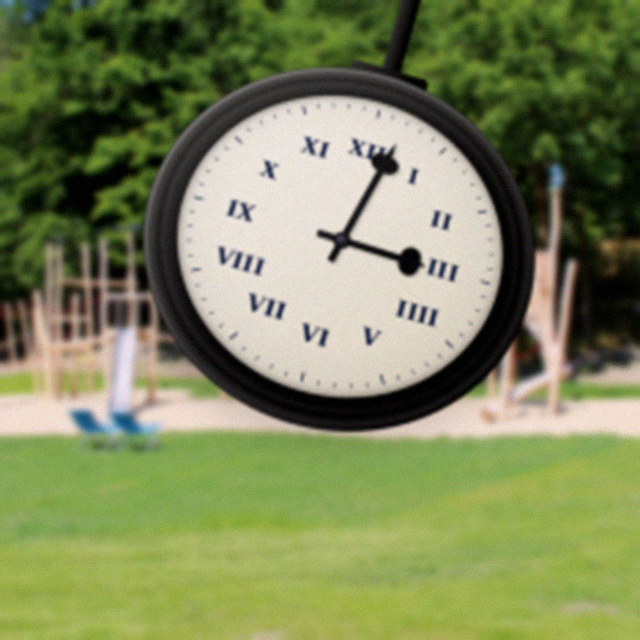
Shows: h=3 m=2
